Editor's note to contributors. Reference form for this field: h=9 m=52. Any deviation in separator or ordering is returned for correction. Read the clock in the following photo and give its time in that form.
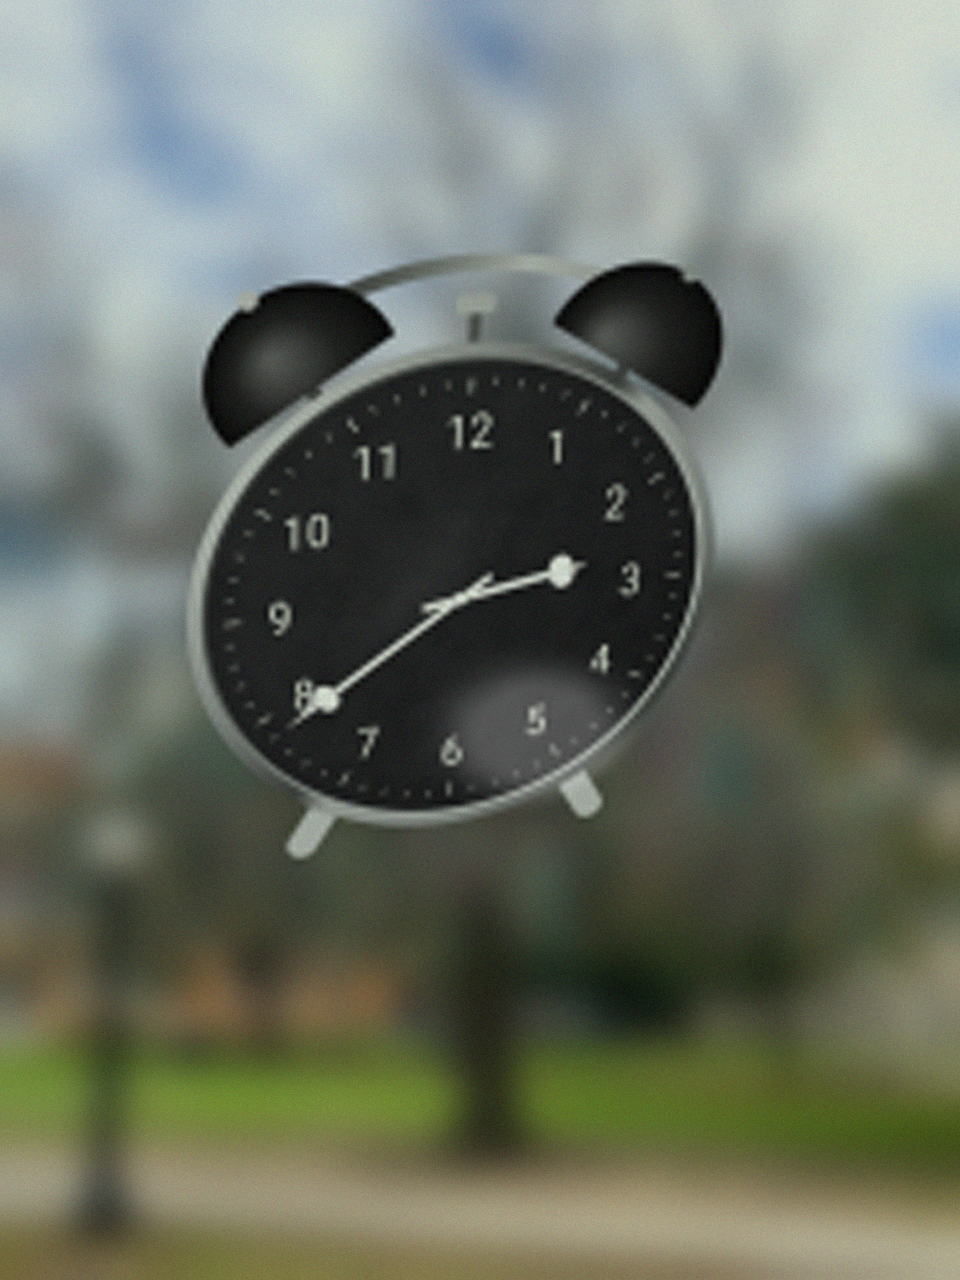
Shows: h=2 m=39
